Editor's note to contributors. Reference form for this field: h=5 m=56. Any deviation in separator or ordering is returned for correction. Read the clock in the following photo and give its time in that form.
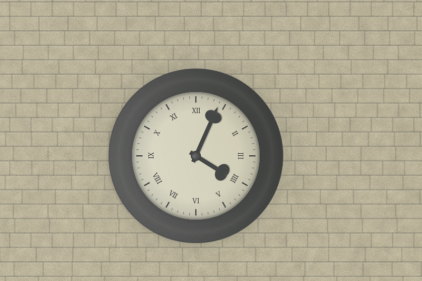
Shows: h=4 m=4
